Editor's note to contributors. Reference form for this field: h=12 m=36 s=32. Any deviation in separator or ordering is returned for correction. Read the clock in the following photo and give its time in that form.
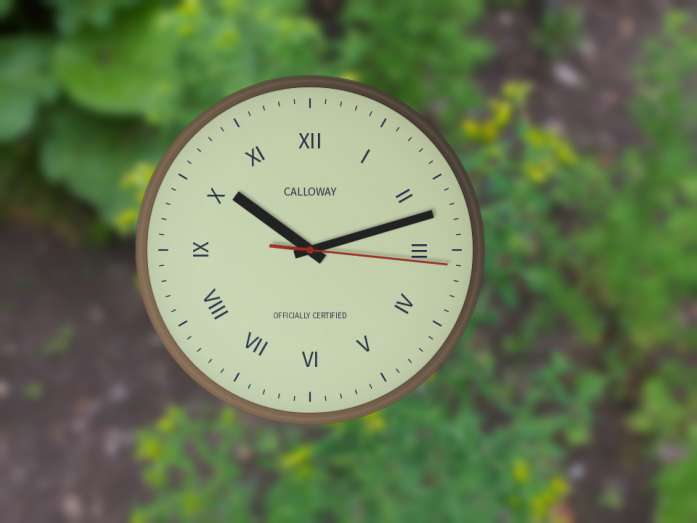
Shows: h=10 m=12 s=16
